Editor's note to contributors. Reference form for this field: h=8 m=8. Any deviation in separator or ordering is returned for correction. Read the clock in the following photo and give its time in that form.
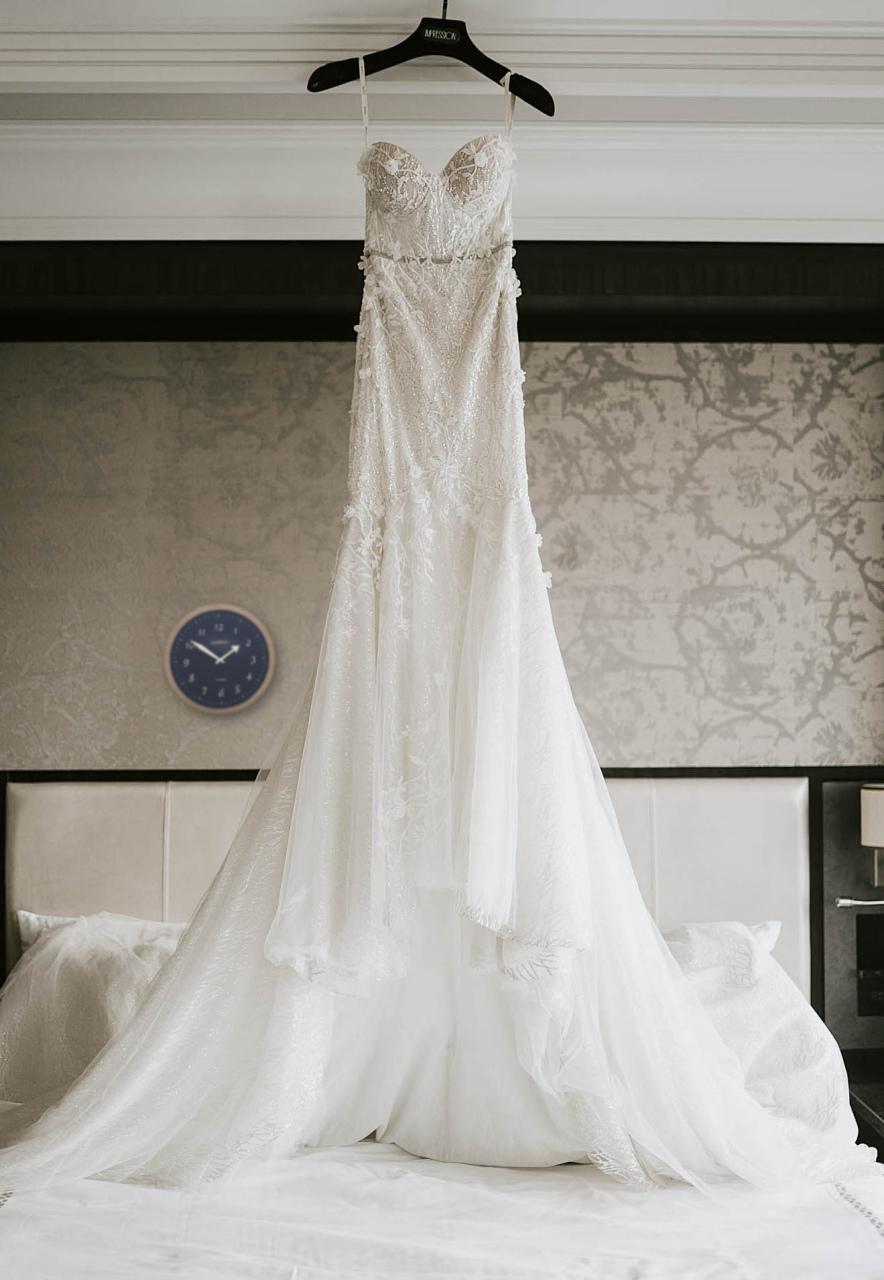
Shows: h=1 m=51
